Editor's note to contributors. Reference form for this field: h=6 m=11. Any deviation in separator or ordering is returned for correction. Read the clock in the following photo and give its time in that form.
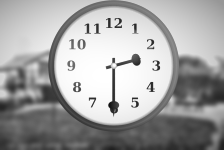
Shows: h=2 m=30
